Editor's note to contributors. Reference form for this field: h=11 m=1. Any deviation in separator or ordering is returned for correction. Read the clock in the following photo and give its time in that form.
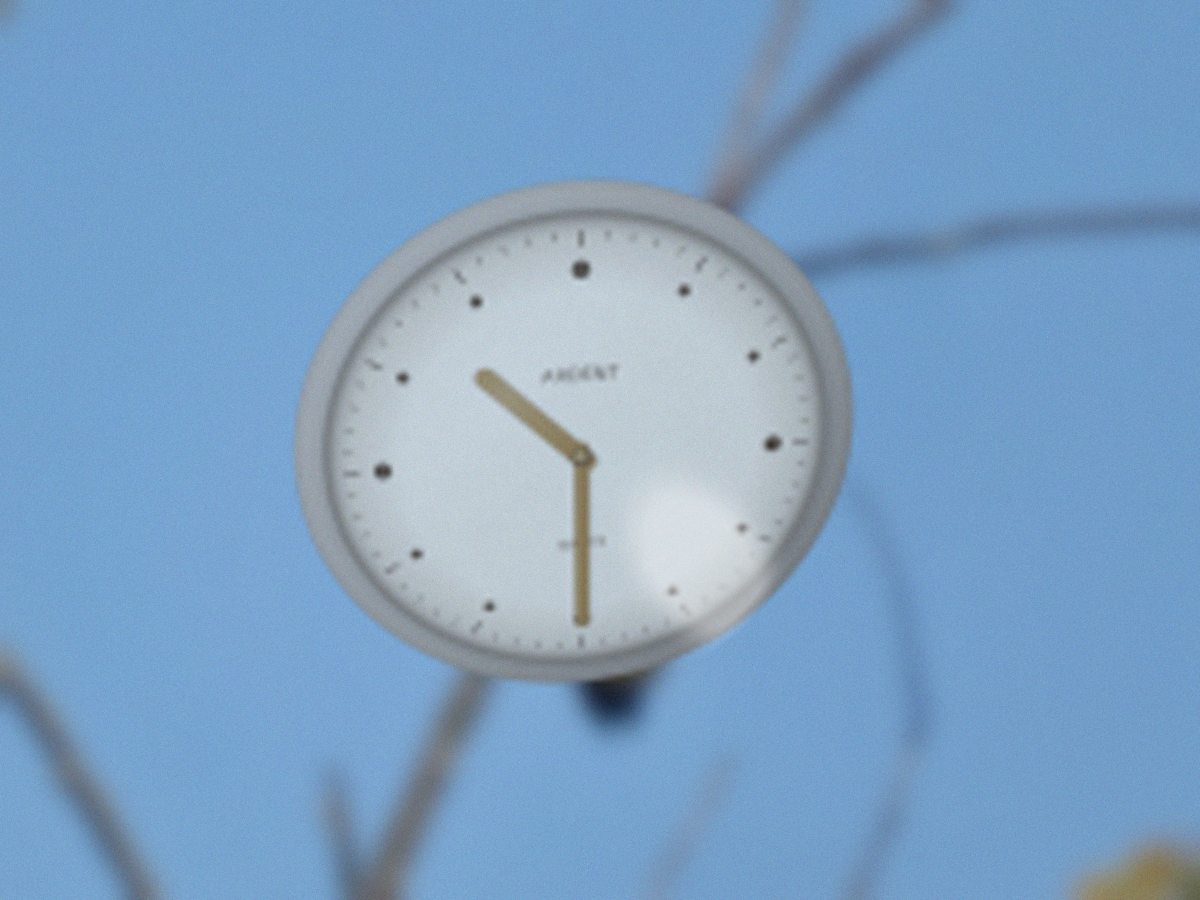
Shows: h=10 m=30
